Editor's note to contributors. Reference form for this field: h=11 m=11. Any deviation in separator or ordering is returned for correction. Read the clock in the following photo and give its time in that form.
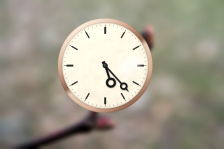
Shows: h=5 m=23
